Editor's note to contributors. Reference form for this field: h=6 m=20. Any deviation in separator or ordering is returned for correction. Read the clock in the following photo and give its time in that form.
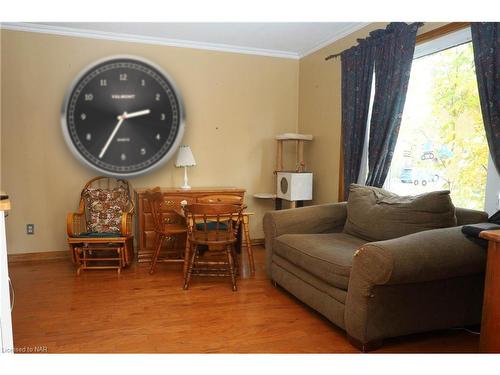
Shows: h=2 m=35
